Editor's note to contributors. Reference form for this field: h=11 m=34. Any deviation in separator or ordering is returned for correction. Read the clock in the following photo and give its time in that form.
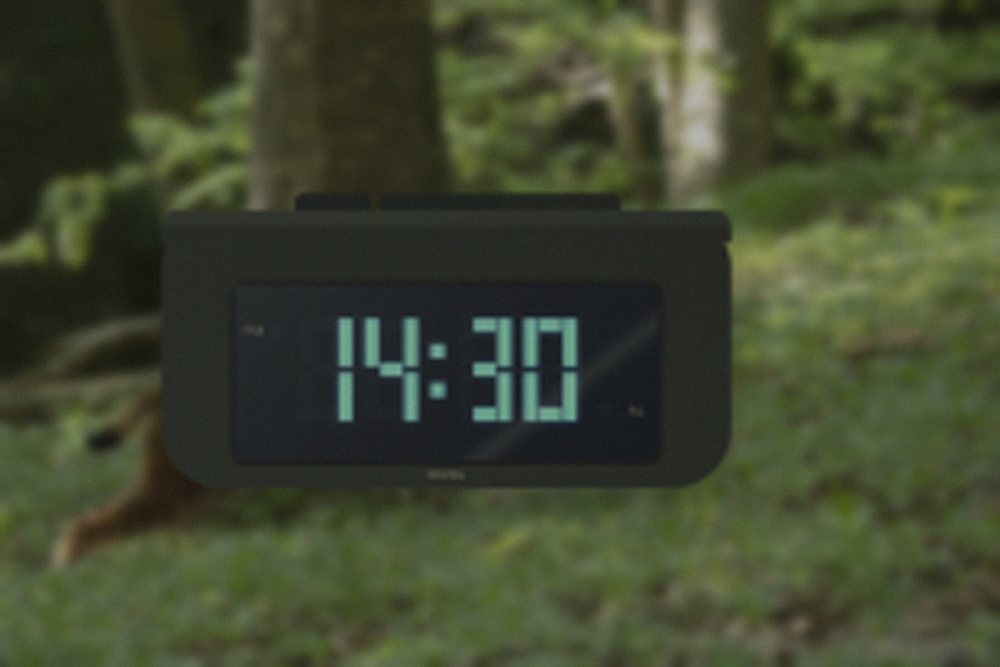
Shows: h=14 m=30
